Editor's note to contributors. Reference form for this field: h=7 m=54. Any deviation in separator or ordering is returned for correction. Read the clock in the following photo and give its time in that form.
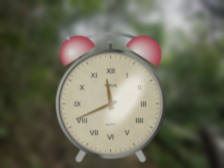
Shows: h=11 m=41
